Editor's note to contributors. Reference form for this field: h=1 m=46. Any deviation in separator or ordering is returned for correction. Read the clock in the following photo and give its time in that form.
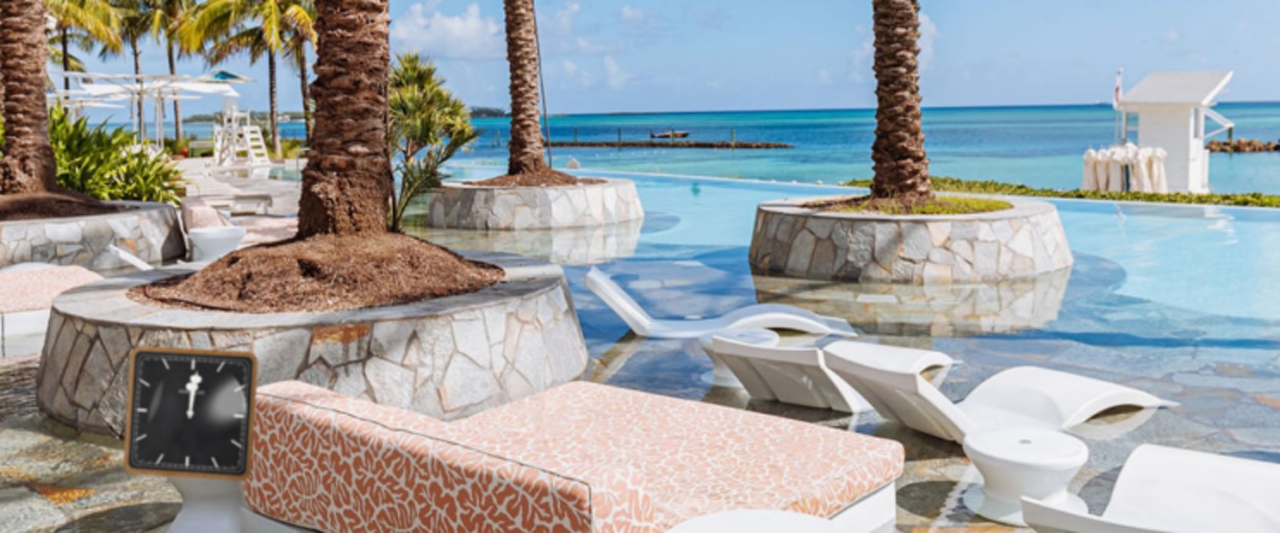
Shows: h=12 m=1
